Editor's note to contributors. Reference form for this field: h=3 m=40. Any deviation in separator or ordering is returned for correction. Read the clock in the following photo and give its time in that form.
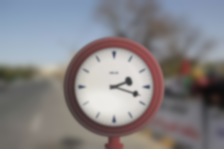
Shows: h=2 m=18
